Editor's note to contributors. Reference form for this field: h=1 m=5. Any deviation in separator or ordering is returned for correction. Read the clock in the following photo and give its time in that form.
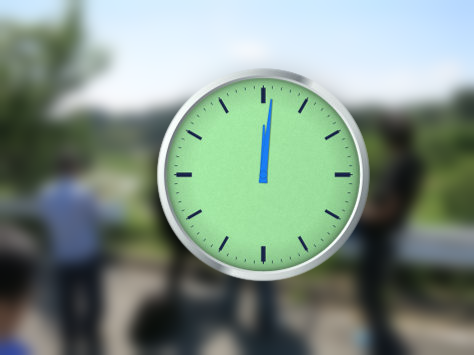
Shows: h=12 m=1
